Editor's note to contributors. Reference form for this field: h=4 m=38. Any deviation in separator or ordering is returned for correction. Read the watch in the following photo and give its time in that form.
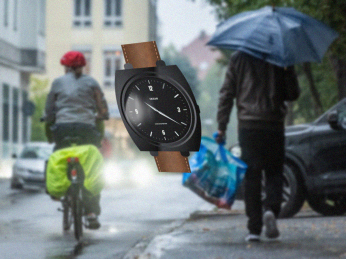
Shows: h=10 m=21
